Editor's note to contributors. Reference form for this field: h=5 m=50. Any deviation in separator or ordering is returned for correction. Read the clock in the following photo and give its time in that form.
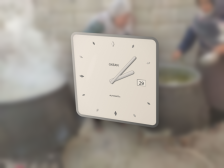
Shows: h=2 m=7
